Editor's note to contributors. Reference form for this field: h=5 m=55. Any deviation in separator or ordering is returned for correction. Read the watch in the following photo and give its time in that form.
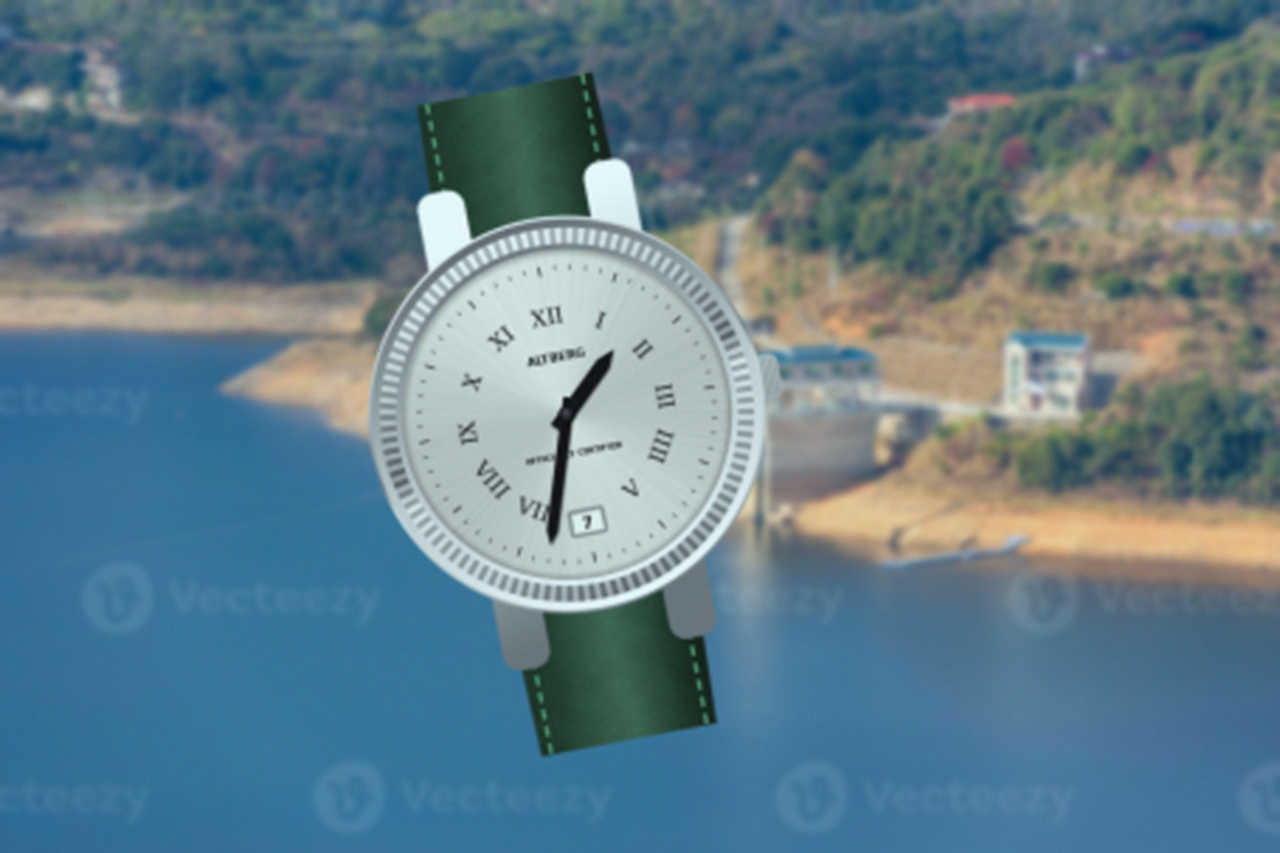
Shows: h=1 m=33
